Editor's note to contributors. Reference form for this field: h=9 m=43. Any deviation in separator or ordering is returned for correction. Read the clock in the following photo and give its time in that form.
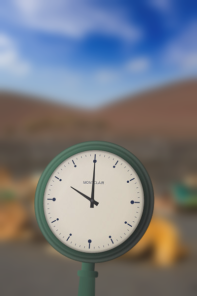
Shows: h=10 m=0
